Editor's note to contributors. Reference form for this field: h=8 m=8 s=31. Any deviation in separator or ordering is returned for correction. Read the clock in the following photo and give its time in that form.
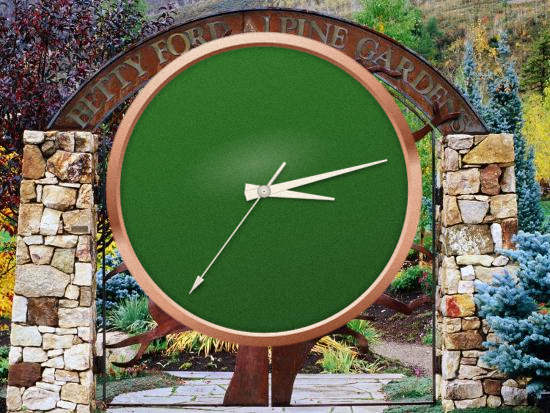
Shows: h=3 m=12 s=36
